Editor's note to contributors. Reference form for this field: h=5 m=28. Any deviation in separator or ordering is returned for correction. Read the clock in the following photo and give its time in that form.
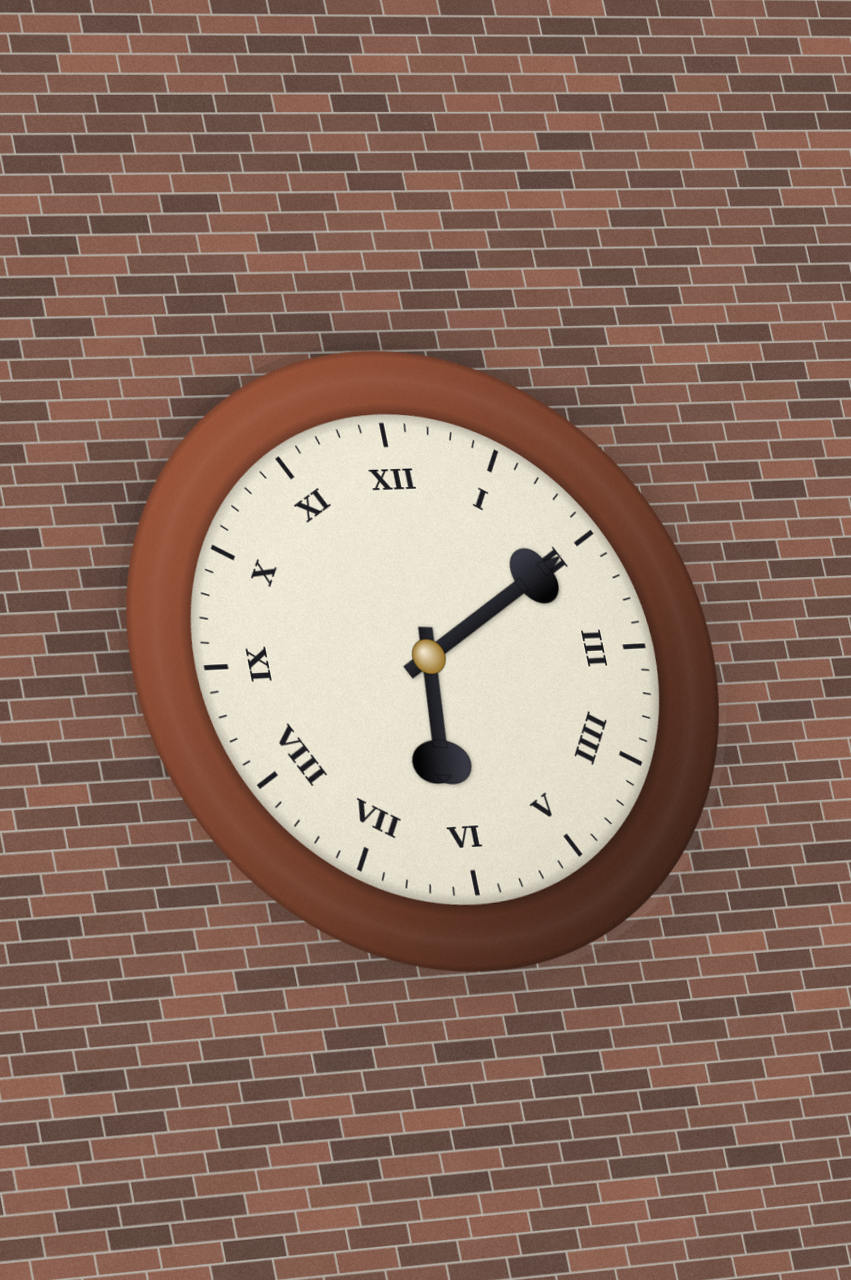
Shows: h=6 m=10
